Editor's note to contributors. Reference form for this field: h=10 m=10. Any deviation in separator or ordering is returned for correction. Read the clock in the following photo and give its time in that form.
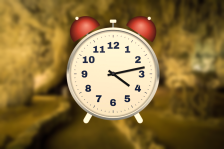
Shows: h=4 m=13
